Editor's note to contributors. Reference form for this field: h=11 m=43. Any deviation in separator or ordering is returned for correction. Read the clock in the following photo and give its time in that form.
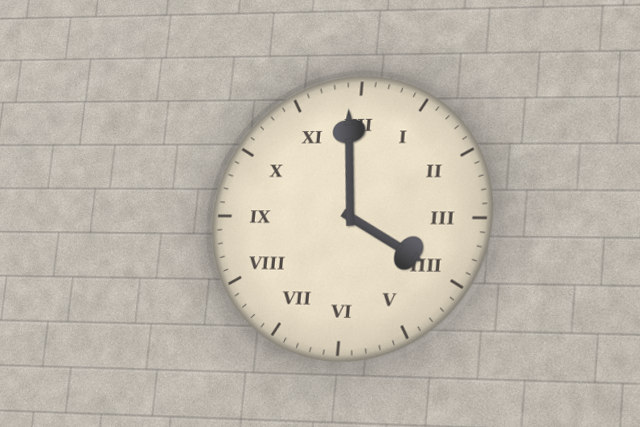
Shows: h=3 m=59
